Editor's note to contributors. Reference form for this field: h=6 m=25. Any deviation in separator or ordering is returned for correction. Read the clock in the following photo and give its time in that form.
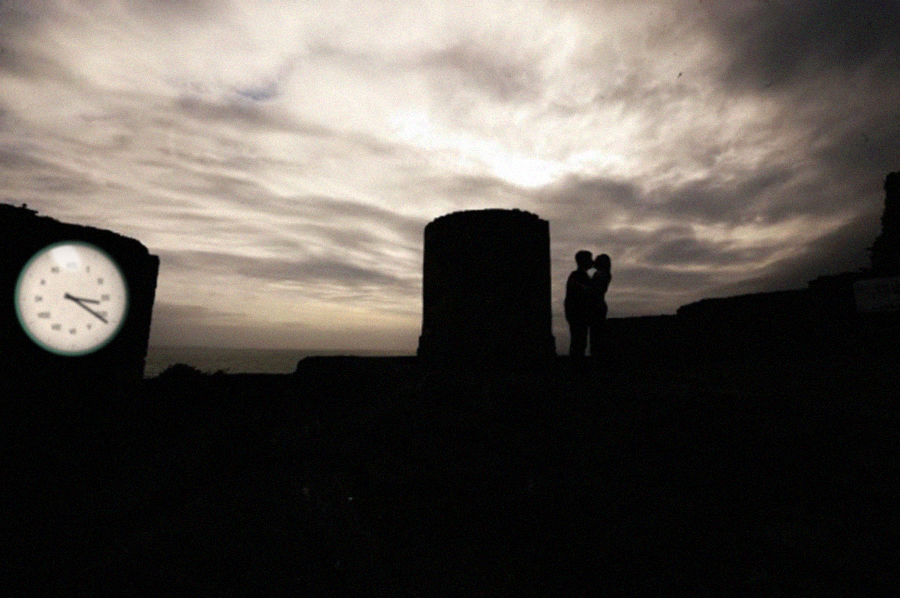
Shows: h=3 m=21
